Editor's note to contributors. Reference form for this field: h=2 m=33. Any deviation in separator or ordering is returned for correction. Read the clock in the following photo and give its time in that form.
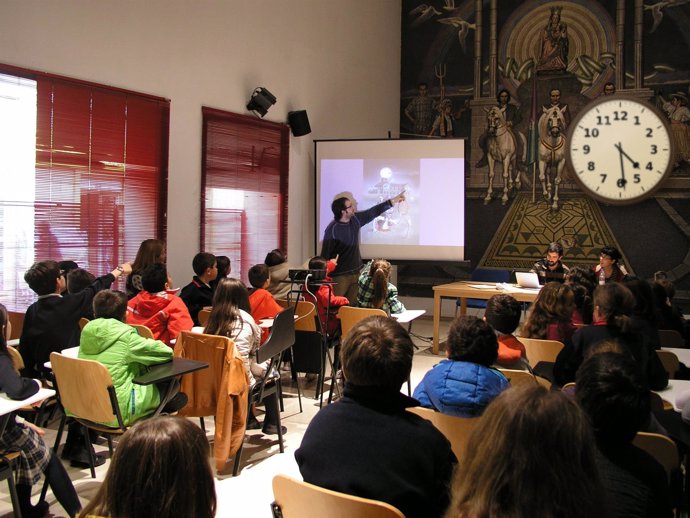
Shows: h=4 m=29
